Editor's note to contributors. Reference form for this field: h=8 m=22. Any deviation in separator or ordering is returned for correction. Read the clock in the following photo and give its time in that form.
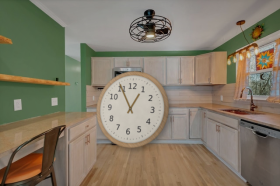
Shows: h=12 m=55
